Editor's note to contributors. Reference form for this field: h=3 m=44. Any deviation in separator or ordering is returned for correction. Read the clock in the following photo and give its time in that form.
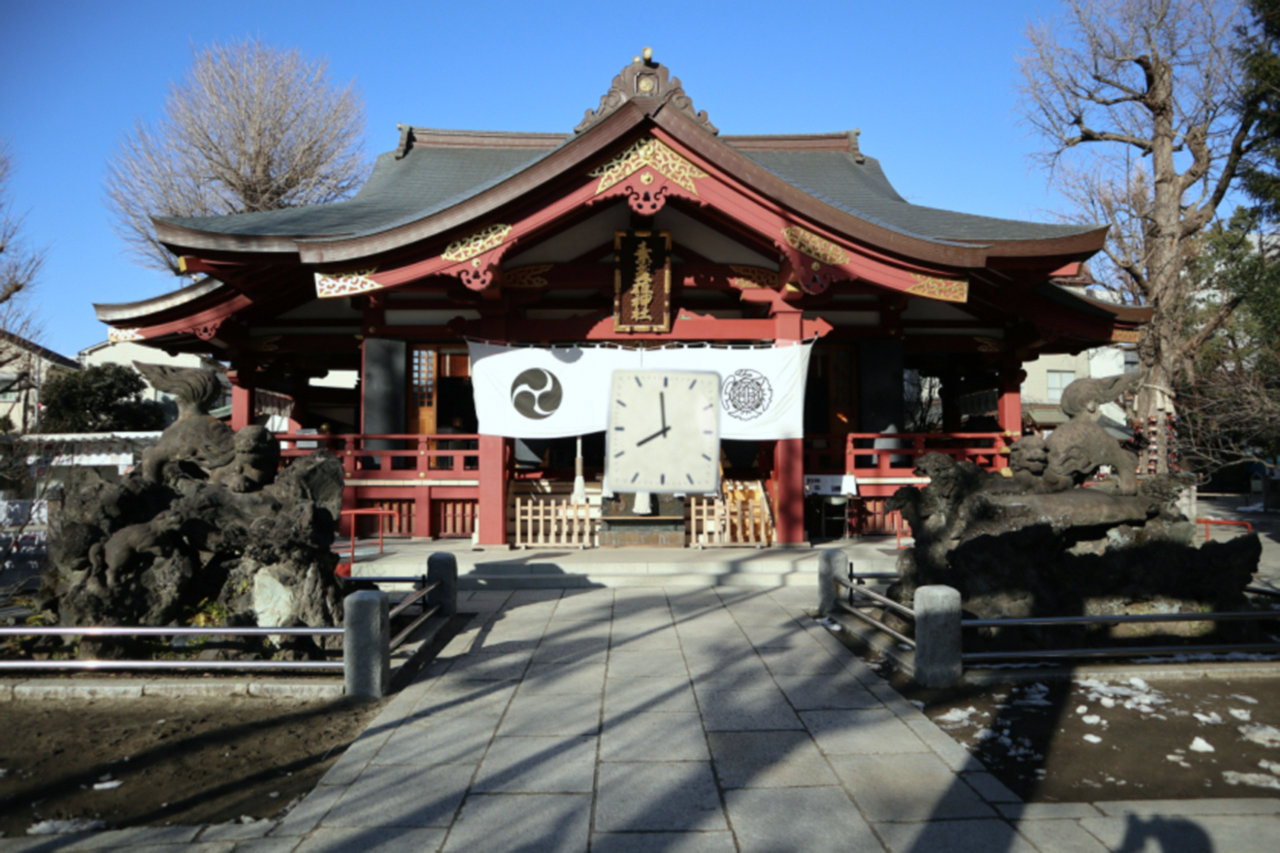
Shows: h=7 m=59
